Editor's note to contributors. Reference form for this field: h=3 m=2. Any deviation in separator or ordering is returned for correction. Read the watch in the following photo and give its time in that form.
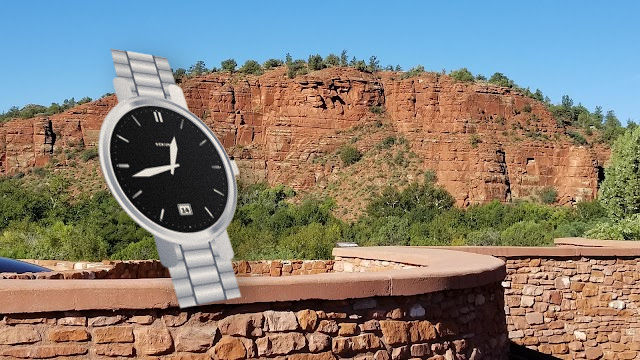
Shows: h=12 m=43
